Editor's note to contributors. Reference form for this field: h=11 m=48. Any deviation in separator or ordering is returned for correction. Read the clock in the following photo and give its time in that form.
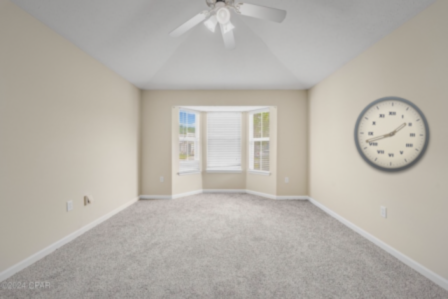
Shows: h=1 m=42
